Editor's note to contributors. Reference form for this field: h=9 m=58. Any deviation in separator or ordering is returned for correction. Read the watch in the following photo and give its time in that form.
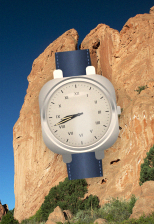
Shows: h=8 m=42
